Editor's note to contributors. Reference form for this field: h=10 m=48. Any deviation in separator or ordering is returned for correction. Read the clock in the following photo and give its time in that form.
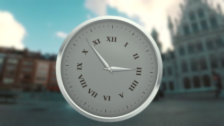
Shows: h=2 m=53
